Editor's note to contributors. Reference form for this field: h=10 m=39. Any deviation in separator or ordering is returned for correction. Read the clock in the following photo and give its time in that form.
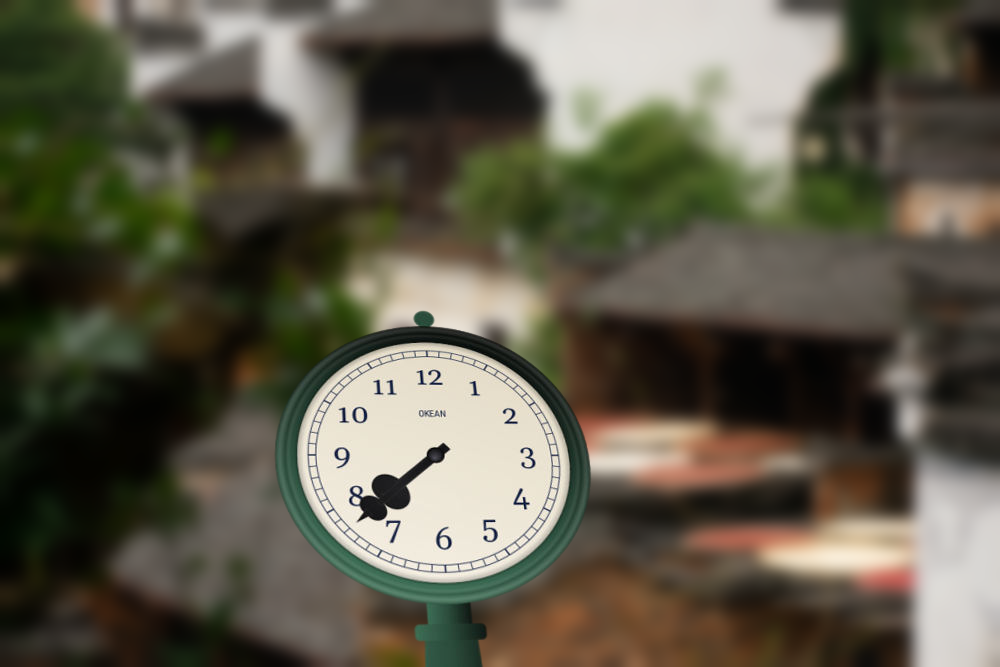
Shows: h=7 m=38
